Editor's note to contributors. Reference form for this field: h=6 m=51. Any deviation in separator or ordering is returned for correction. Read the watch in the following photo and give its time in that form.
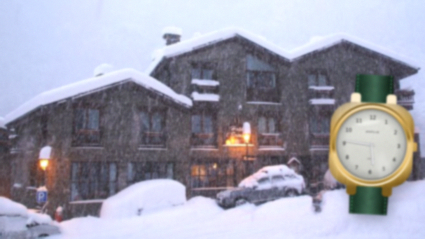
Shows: h=5 m=46
